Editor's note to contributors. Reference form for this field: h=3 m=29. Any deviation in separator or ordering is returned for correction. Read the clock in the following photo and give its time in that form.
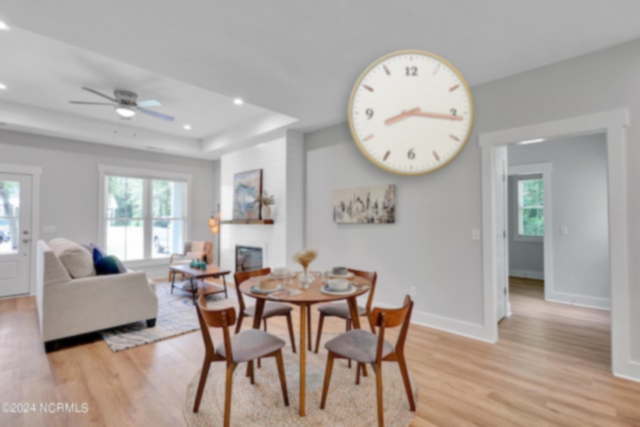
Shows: h=8 m=16
